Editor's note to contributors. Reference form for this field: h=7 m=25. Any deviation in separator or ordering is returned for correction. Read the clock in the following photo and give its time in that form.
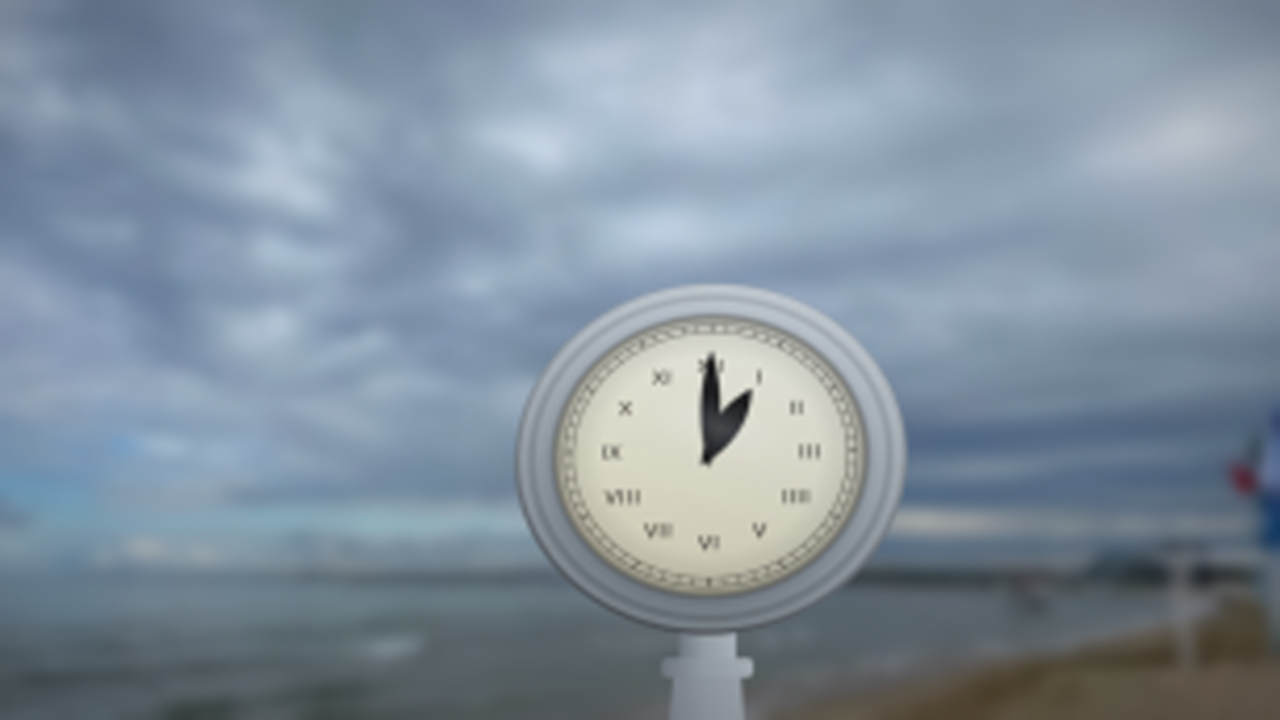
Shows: h=1 m=0
